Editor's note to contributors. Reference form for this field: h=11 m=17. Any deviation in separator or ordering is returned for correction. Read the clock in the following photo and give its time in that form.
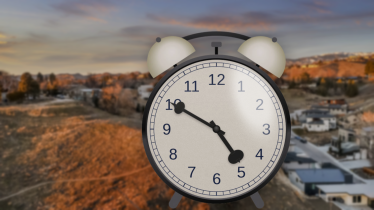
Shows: h=4 m=50
